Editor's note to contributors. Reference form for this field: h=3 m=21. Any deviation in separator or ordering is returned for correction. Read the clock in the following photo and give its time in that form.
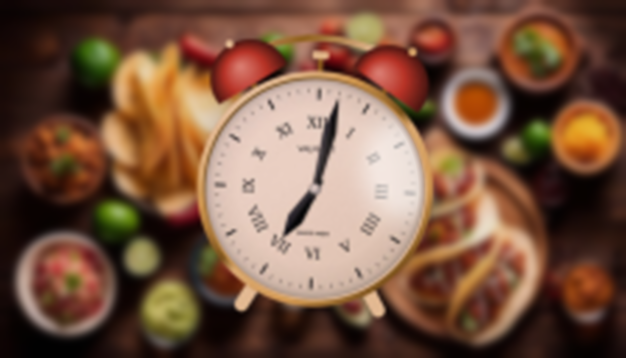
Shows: h=7 m=2
